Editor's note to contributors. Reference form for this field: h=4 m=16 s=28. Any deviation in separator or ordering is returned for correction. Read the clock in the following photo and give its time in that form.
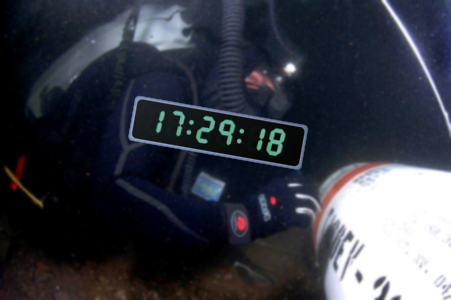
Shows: h=17 m=29 s=18
